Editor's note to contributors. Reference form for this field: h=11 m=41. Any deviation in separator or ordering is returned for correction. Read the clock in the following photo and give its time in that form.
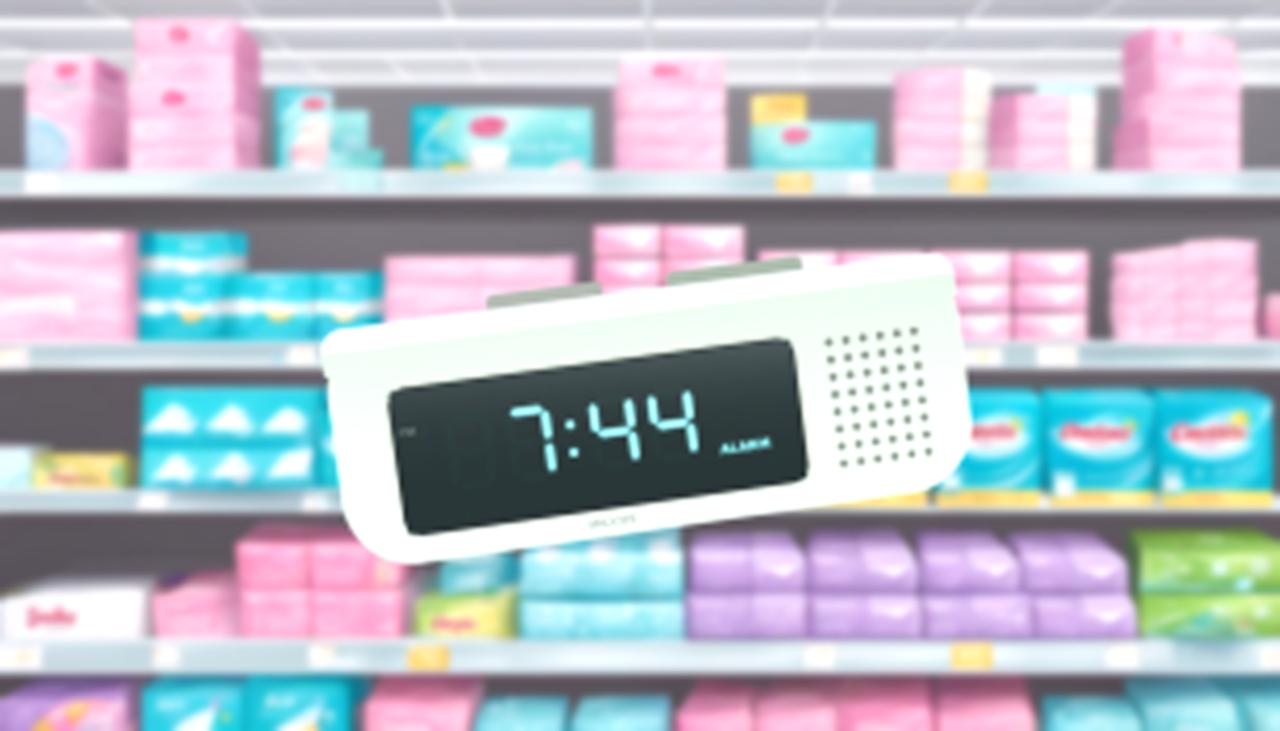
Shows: h=7 m=44
